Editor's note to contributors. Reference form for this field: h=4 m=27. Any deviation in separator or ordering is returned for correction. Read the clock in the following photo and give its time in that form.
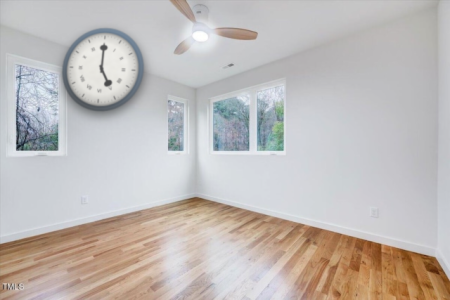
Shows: h=5 m=0
